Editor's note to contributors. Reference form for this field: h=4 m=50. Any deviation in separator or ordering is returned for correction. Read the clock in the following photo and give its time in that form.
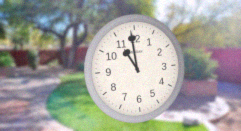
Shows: h=10 m=59
